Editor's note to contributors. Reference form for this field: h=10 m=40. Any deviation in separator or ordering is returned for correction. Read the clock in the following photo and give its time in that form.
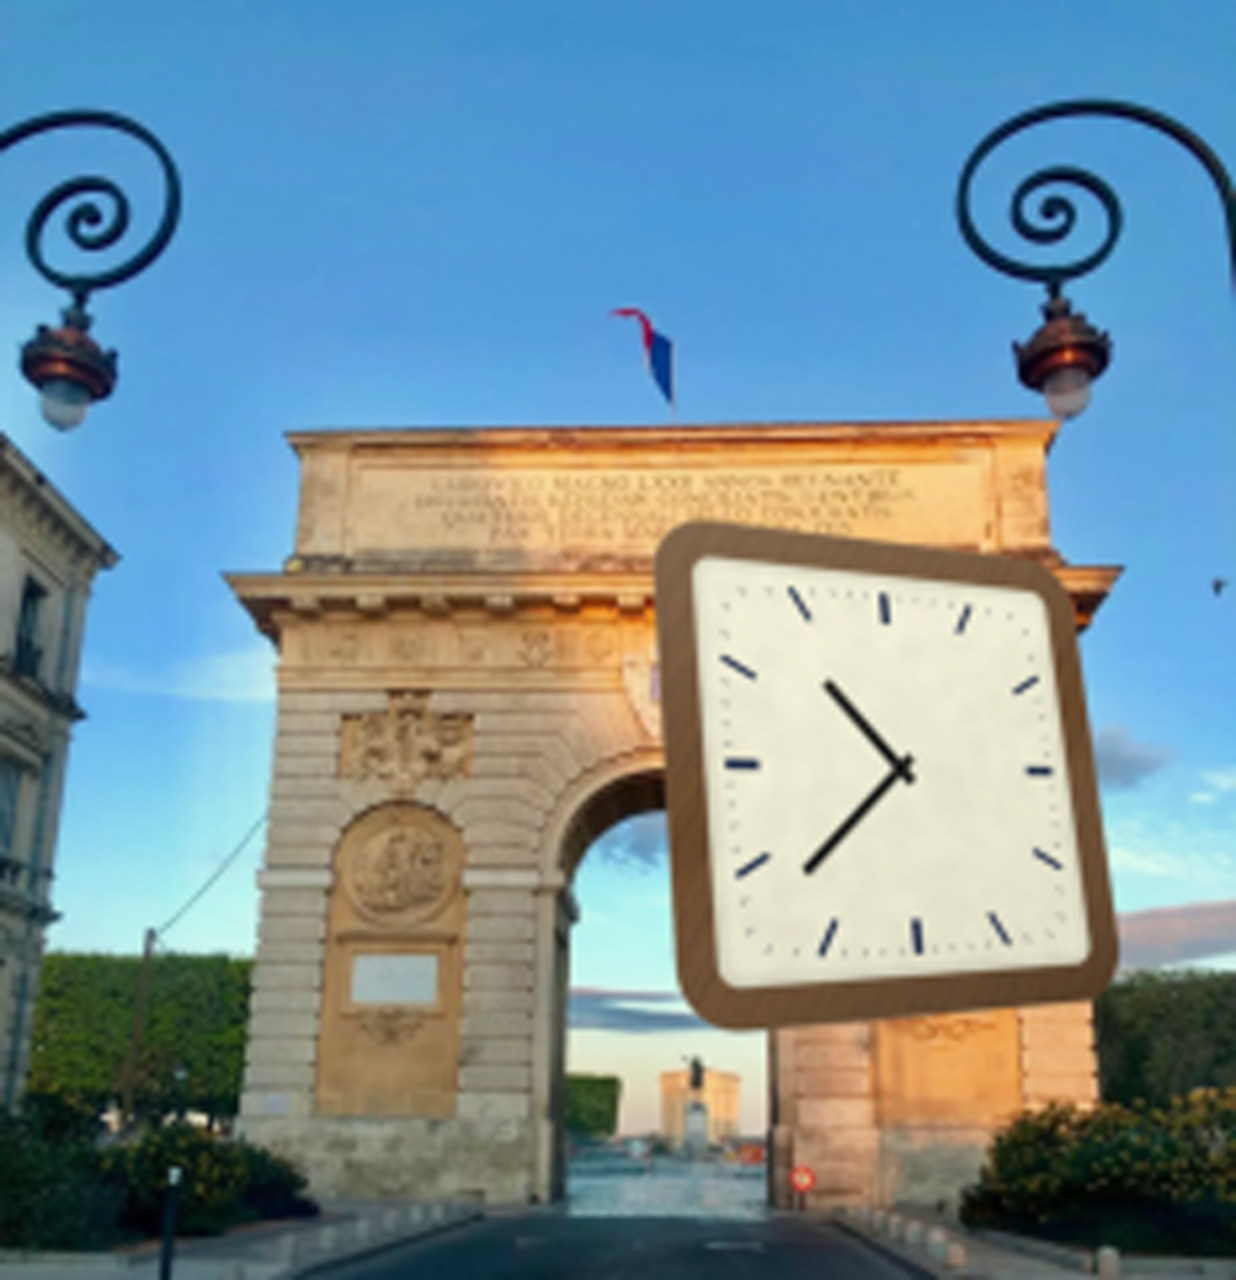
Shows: h=10 m=38
